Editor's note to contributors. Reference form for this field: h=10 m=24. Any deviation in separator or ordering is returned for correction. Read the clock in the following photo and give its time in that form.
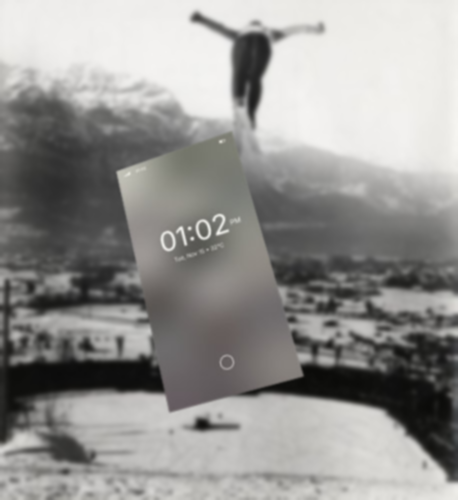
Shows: h=1 m=2
